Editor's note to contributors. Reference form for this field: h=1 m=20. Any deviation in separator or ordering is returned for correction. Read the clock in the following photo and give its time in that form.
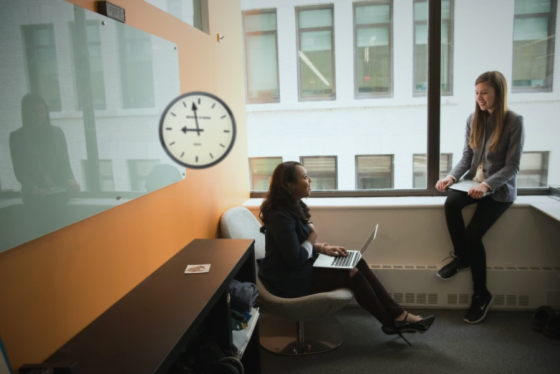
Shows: h=8 m=58
